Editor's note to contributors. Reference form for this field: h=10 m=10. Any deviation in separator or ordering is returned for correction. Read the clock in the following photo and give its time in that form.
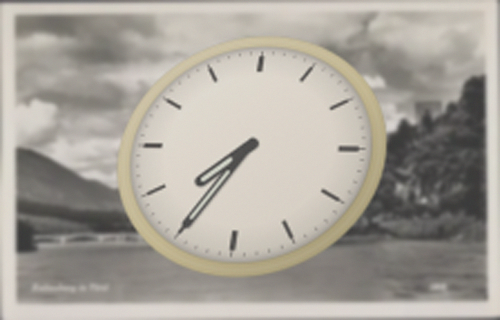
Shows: h=7 m=35
